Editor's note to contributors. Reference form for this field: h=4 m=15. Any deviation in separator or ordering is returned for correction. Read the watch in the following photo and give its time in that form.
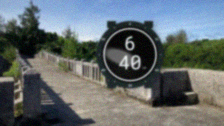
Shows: h=6 m=40
